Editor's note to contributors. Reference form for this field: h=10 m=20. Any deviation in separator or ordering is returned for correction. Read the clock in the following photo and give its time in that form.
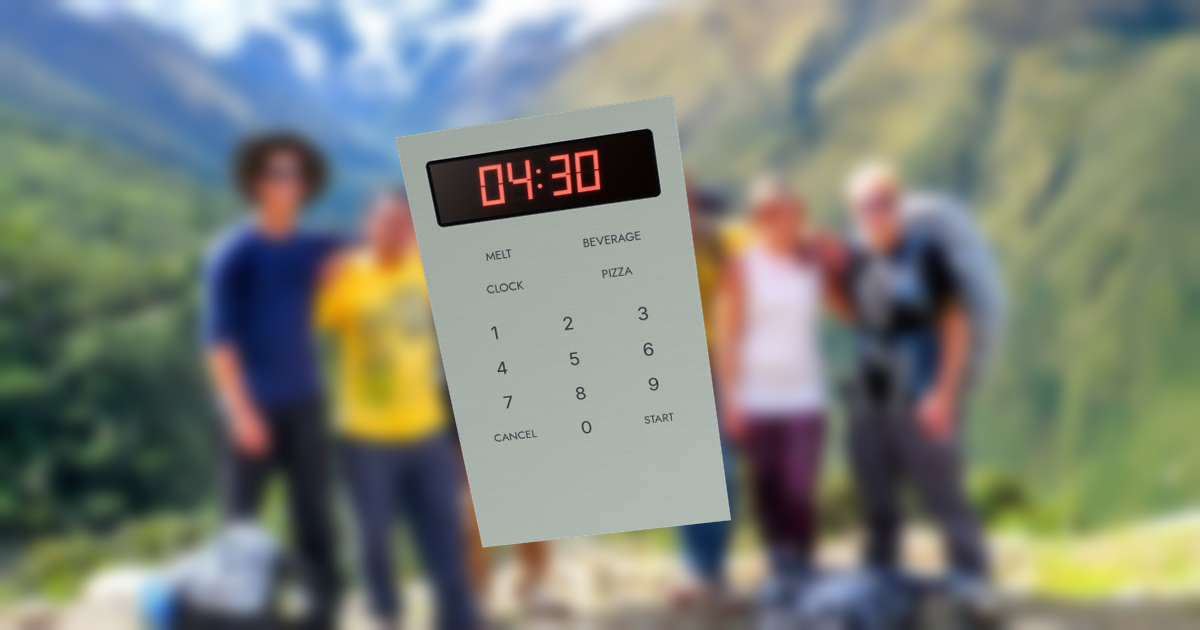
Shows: h=4 m=30
